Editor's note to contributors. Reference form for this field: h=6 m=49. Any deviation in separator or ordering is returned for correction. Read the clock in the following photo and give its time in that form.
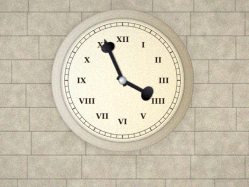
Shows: h=3 m=56
